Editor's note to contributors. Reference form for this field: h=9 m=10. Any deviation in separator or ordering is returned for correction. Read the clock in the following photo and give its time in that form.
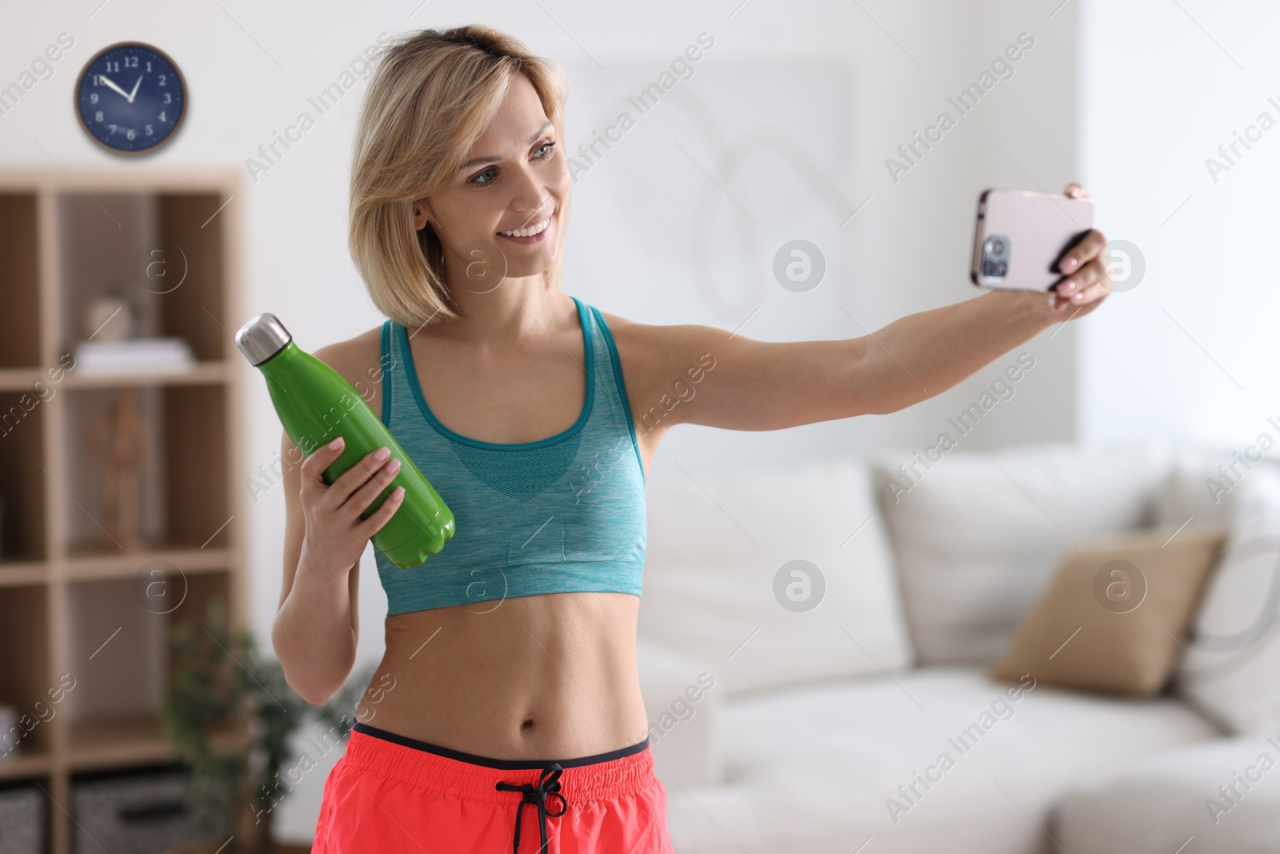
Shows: h=12 m=51
